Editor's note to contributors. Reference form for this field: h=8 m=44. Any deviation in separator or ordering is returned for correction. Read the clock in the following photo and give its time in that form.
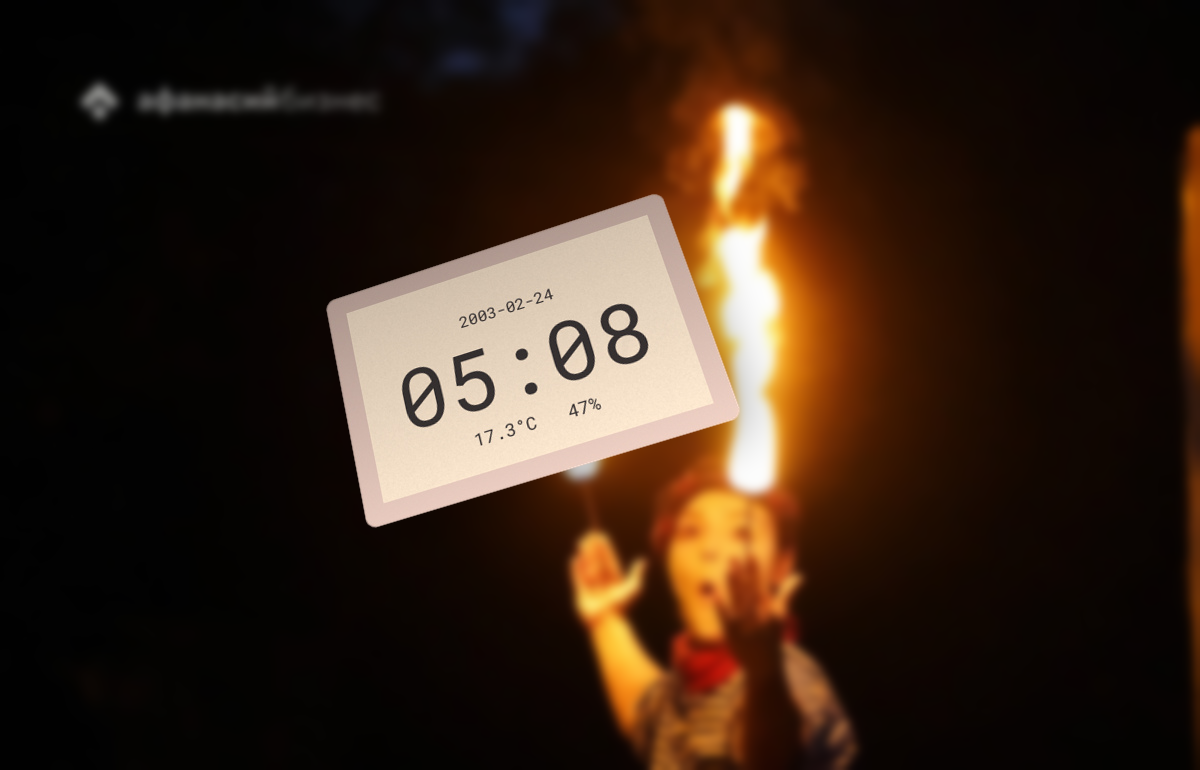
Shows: h=5 m=8
